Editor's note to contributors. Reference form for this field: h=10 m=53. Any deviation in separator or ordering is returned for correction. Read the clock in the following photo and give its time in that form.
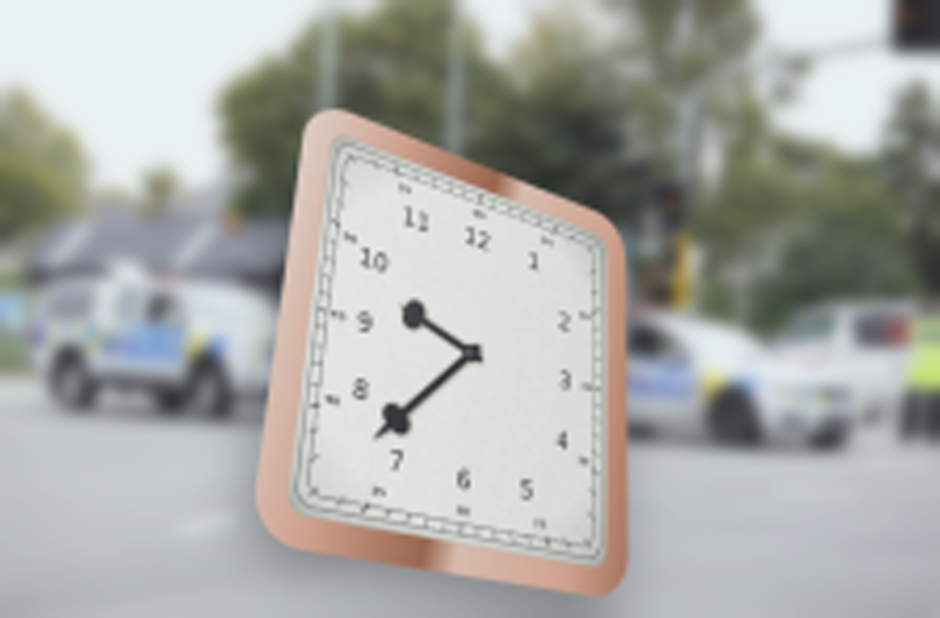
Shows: h=9 m=37
